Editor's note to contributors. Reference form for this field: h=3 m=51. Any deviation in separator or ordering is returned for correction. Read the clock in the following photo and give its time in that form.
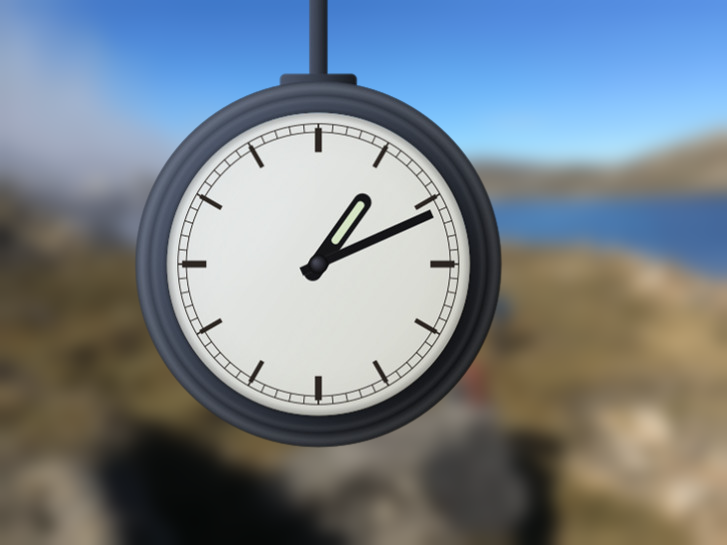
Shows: h=1 m=11
